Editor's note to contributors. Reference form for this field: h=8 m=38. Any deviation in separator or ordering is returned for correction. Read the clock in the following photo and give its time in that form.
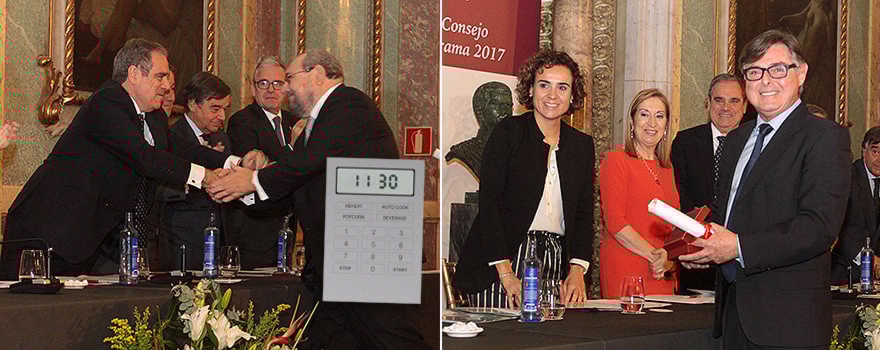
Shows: h=11 m=30
